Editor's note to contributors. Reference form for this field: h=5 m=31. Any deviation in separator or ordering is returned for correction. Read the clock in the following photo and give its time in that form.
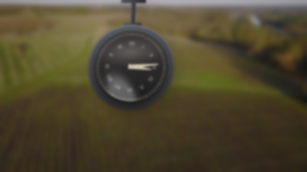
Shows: h=3 m=14
